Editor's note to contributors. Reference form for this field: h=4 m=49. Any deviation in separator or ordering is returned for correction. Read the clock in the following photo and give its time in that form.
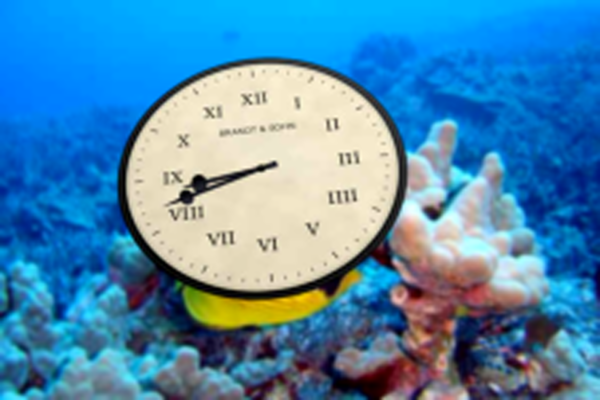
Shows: h=8 m=42
